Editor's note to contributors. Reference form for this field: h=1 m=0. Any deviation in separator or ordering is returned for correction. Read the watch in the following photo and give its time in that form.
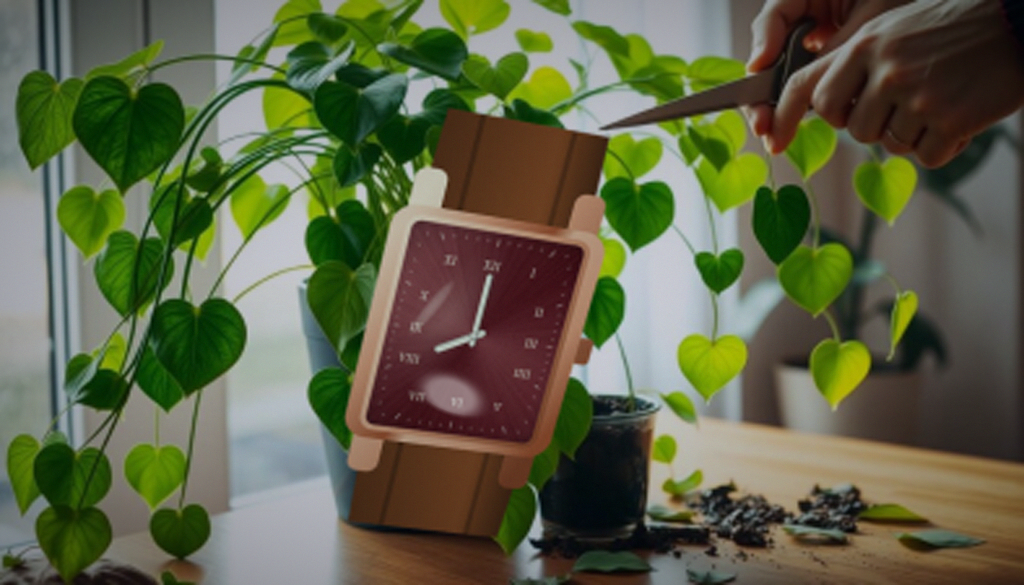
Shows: h=8 m=0
